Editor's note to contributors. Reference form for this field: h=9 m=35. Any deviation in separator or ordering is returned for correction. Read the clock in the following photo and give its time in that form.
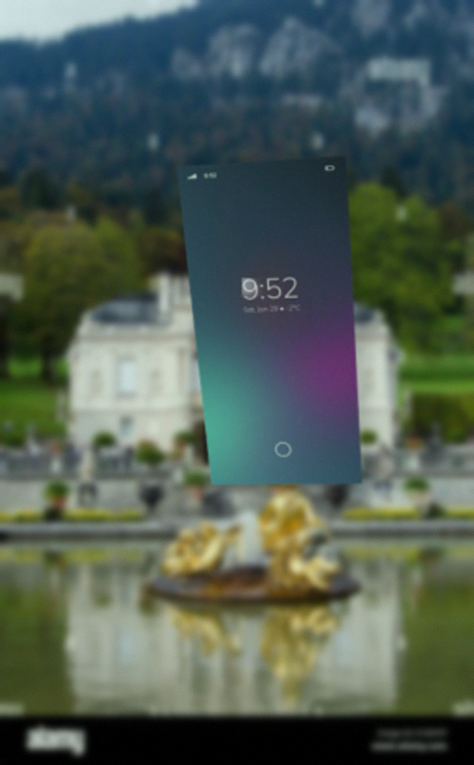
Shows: h=9 m=52
